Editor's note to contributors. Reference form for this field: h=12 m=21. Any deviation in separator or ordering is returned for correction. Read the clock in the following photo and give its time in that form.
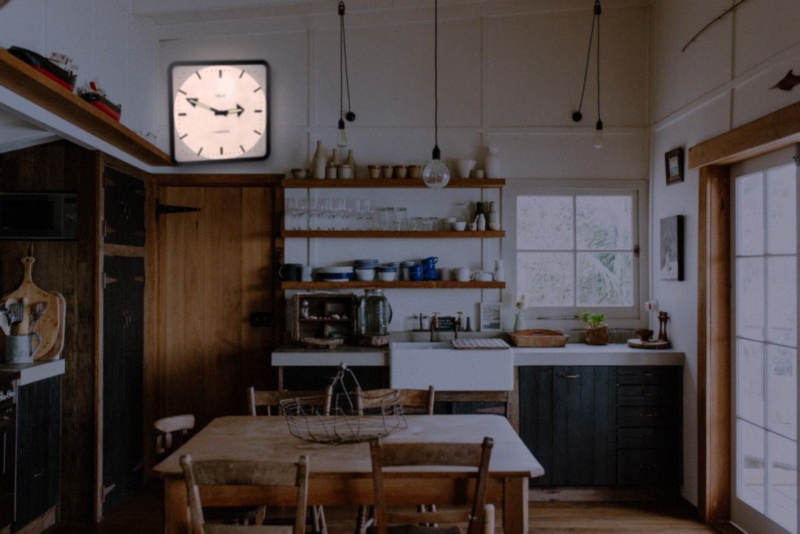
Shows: h=2 m=49
